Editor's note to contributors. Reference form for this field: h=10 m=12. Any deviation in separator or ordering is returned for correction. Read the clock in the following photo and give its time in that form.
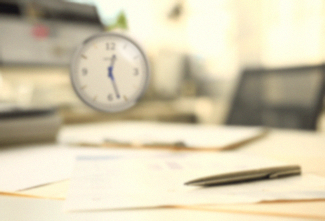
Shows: h=12 m=27
